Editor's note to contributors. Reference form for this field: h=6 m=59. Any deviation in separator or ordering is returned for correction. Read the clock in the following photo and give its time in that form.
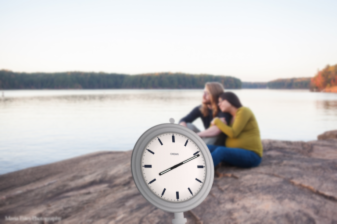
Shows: h=8 m=11
